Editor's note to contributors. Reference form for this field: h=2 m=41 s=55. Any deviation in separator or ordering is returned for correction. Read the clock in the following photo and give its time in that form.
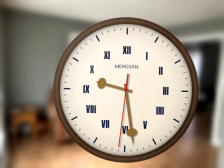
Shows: h=9 m=28 s=31
